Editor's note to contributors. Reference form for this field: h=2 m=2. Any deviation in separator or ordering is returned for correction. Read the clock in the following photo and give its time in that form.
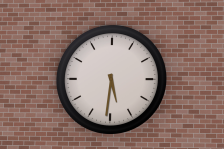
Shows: h=5 m=31
